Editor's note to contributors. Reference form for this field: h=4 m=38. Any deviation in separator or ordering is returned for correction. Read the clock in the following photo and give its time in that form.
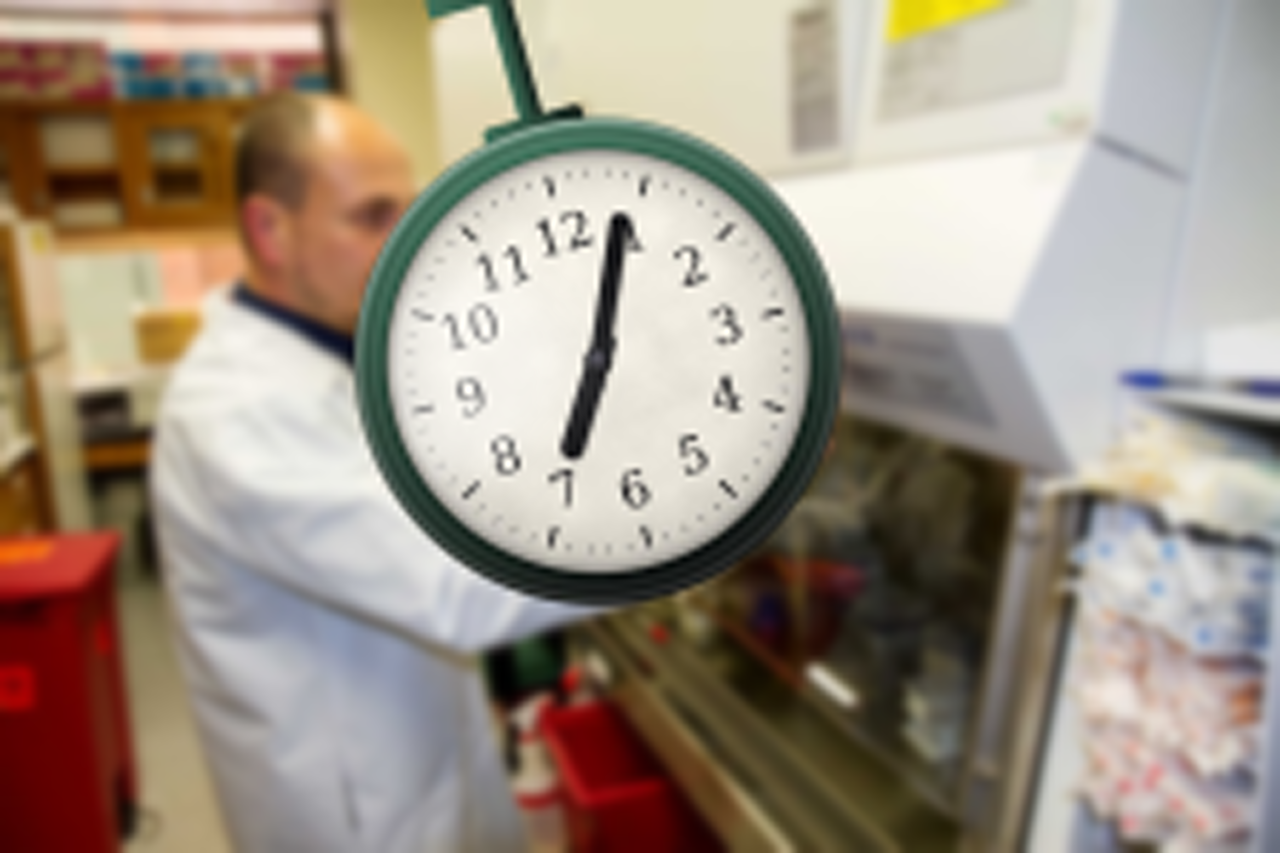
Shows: h=7 m=4
